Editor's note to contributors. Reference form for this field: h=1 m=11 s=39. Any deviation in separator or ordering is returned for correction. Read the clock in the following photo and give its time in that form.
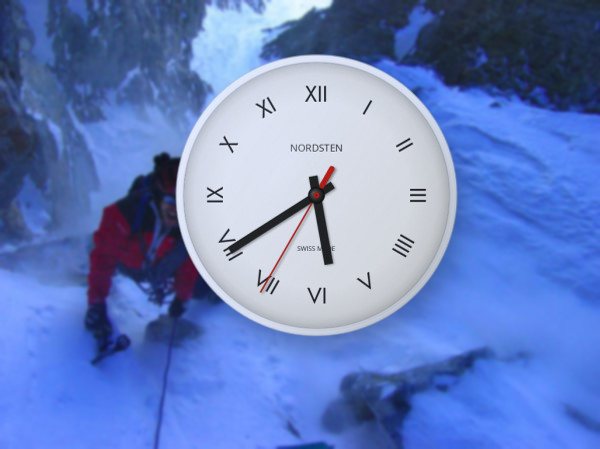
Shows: h=5 m=39 s=35
